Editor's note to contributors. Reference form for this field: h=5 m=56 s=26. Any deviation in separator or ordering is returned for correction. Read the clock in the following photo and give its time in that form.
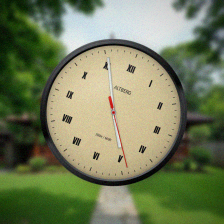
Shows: h=4 m=55 s=24
